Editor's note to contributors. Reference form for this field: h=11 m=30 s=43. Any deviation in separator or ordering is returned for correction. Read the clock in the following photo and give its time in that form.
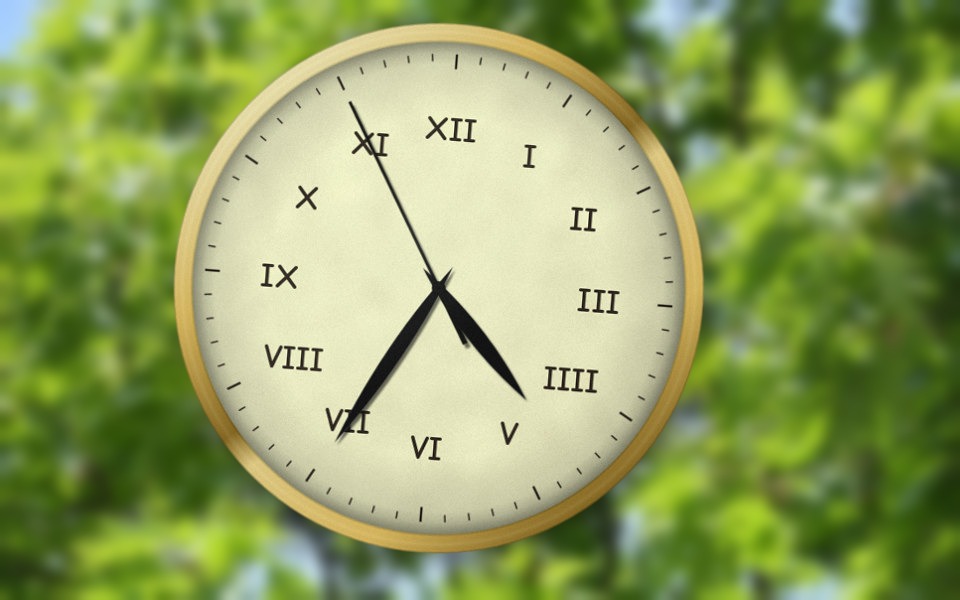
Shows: h=4 m=34 s=55
